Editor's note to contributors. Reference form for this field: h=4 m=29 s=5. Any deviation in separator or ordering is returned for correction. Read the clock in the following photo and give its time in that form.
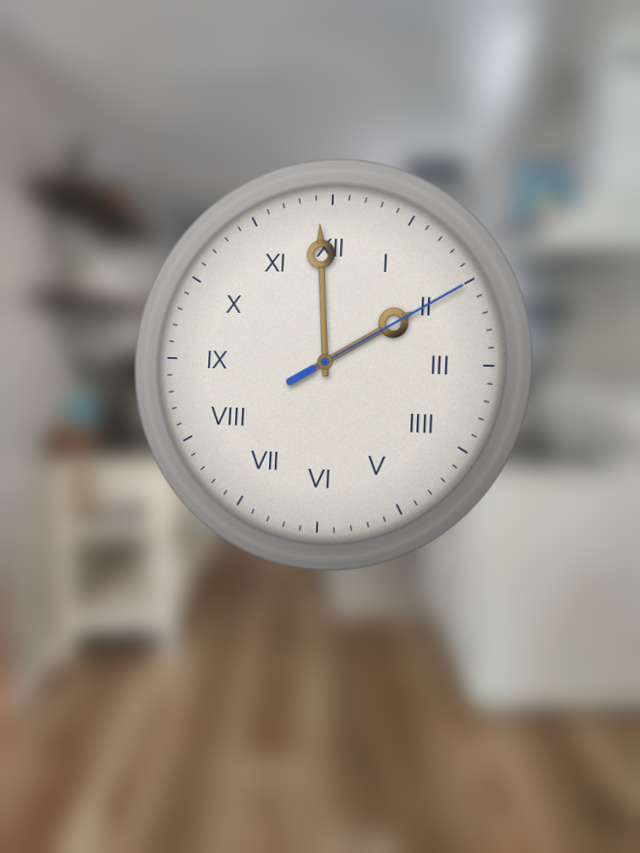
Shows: h=1 m=59 s=10
